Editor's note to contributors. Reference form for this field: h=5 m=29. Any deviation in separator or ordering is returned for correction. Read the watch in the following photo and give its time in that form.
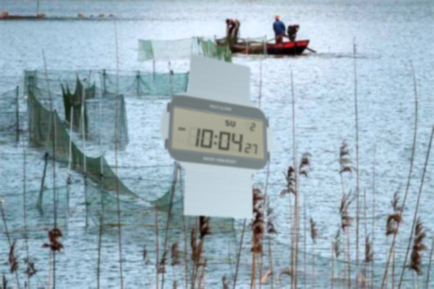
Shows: h=10 m=4
